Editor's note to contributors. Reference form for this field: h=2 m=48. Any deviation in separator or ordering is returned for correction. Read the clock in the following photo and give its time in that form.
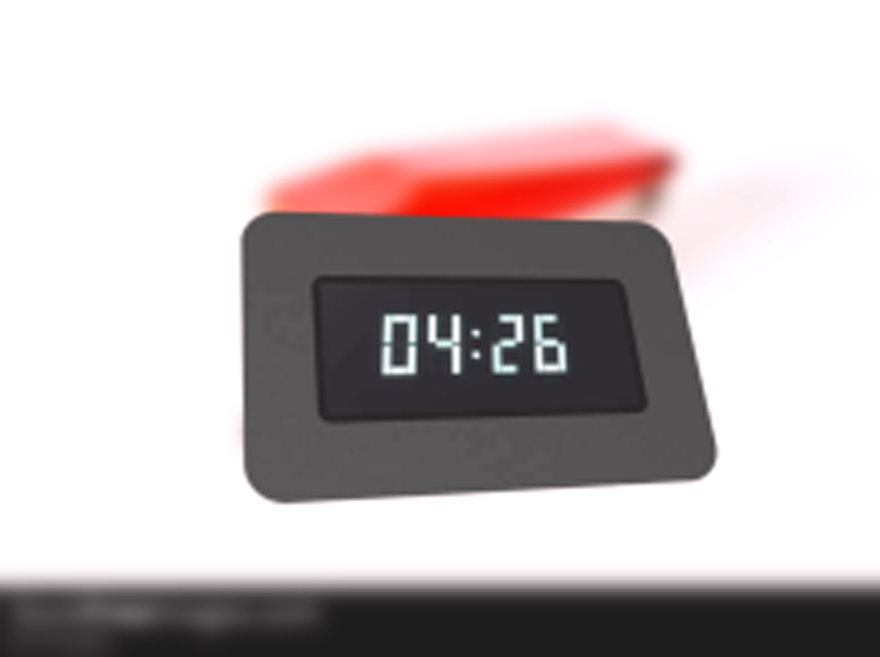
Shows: h=4 m=26
